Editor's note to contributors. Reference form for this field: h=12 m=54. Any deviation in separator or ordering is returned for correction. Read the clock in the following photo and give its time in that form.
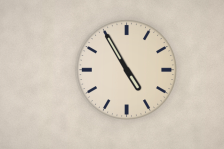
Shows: h=4 m=55
